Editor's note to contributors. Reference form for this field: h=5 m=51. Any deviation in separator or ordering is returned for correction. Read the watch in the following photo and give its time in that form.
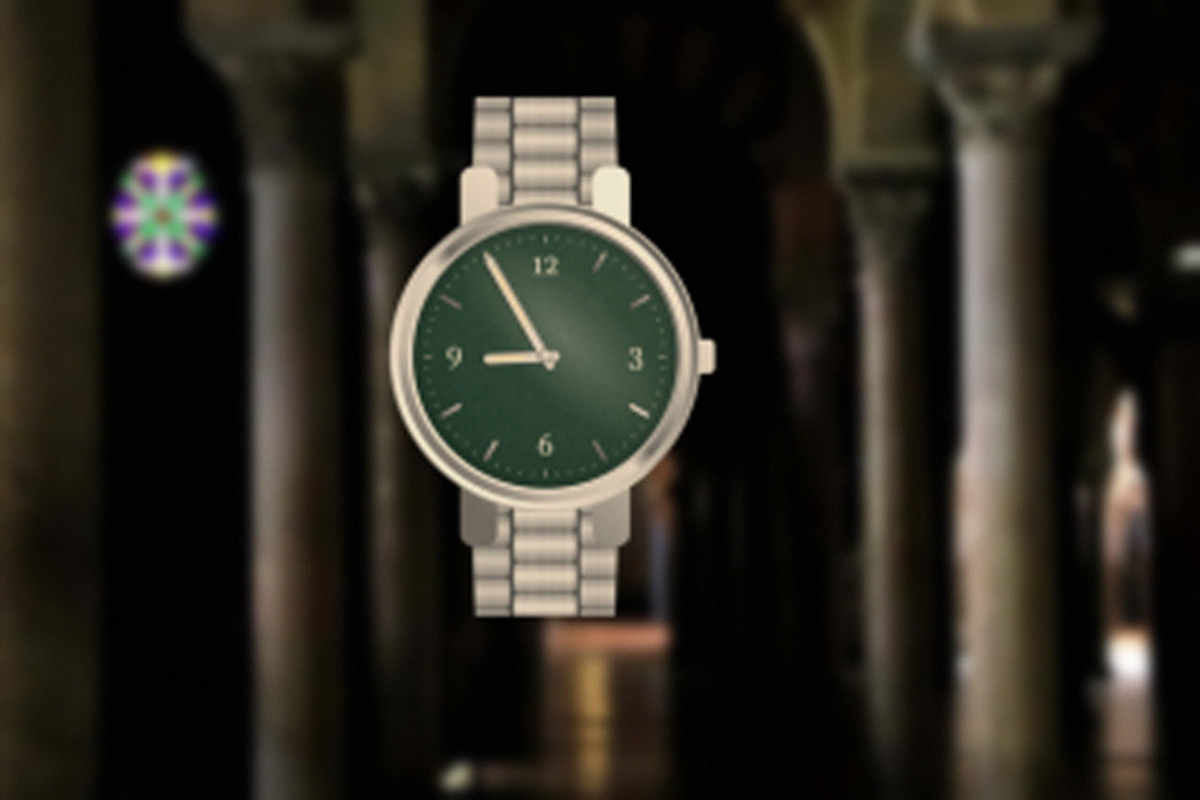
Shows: h=8 m=55
